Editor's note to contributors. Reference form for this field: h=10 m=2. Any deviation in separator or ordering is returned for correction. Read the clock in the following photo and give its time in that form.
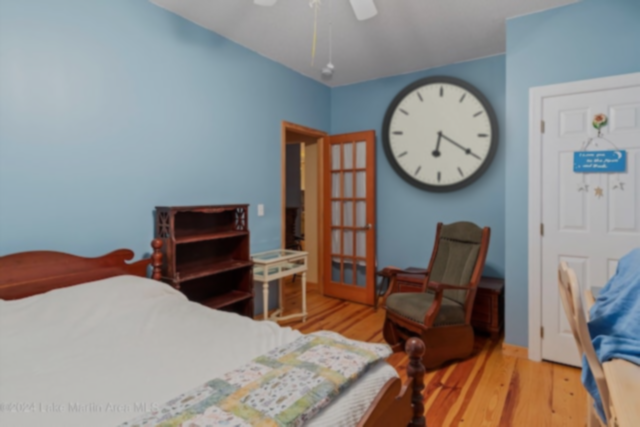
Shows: h=6 m=20
